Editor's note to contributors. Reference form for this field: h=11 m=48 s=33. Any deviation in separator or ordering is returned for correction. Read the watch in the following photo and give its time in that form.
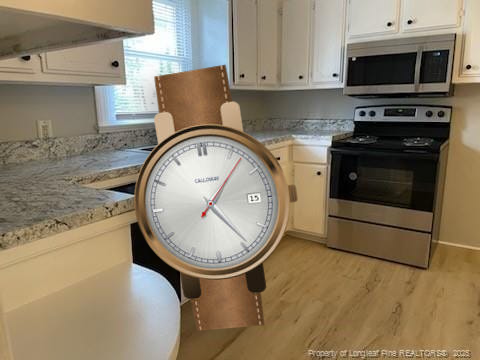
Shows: h=1 m=24 s=7
